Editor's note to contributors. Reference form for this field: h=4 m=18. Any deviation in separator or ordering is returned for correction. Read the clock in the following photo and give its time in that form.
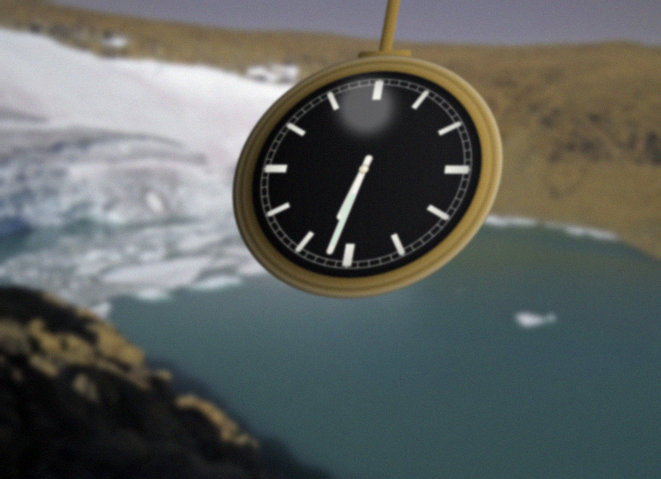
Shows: h=6 m=32
